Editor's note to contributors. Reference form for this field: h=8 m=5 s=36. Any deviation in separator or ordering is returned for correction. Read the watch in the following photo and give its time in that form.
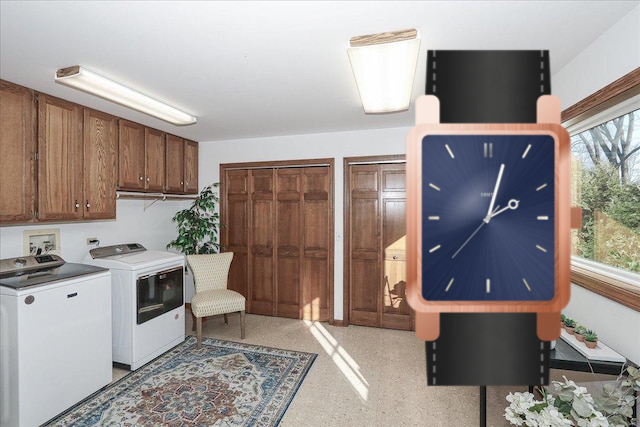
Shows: h=2 m=2 s=37
